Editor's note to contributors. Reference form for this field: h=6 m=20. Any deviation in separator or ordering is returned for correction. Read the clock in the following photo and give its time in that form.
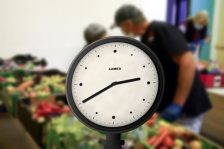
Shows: h=2 m=40
